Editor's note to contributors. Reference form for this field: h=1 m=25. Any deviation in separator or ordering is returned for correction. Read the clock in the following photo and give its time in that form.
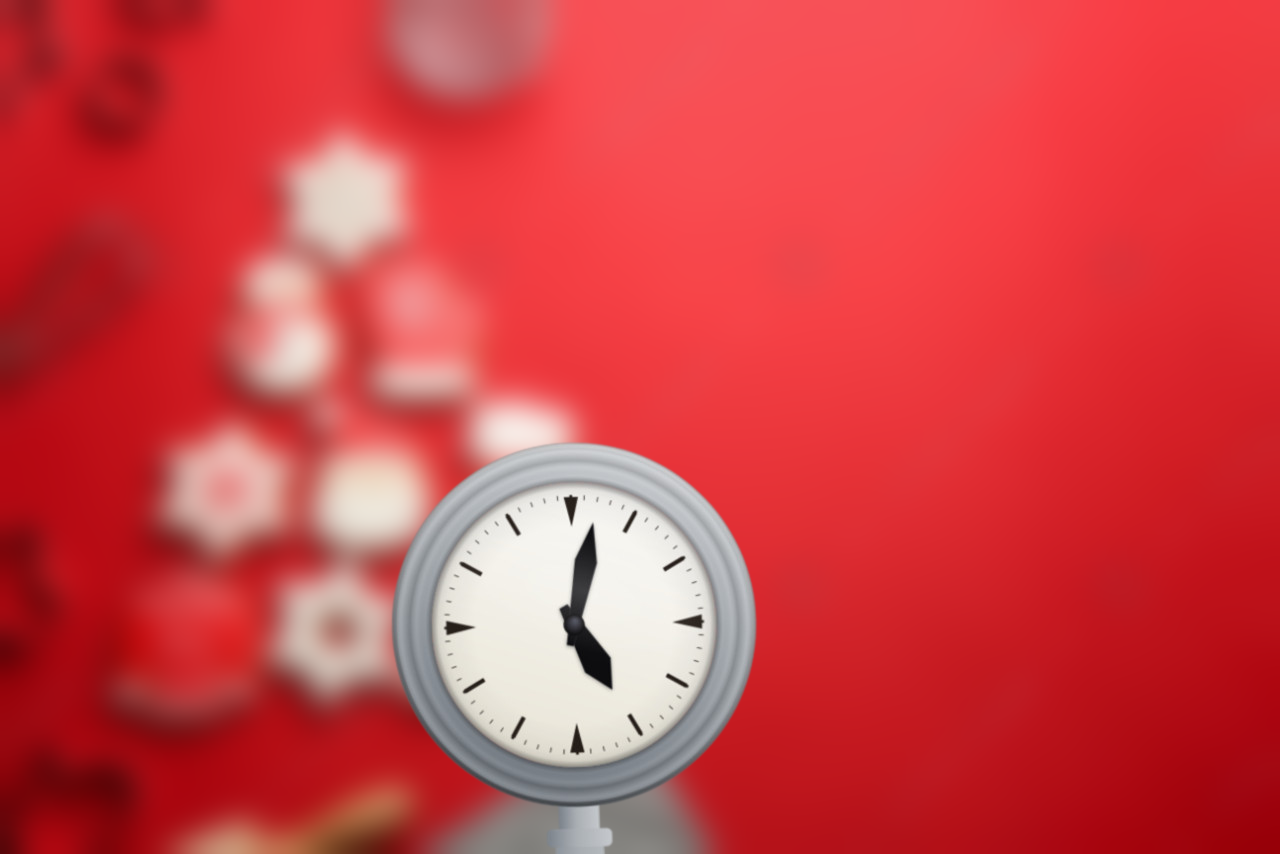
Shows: h=5 m=2
